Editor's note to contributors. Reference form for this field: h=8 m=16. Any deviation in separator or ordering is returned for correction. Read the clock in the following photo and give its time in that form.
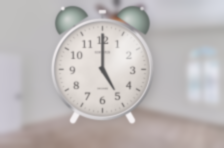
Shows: h=5 m=0
